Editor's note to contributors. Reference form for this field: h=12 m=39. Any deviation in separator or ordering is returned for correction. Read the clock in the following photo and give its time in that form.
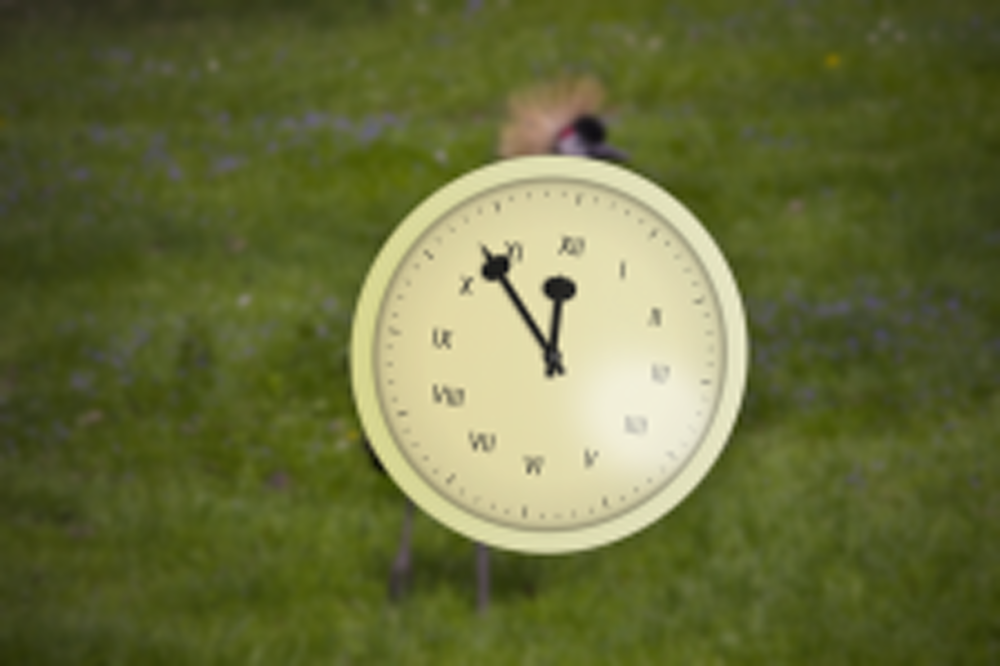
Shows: h=11 m=53
